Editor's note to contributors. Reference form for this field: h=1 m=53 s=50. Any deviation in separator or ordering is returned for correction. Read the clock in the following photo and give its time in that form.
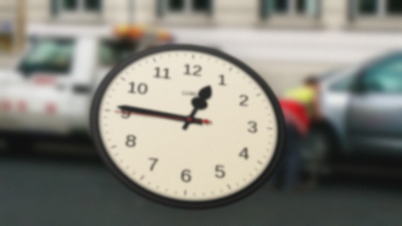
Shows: h=12 m=45 s=45
